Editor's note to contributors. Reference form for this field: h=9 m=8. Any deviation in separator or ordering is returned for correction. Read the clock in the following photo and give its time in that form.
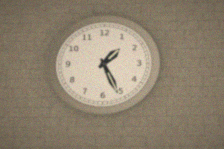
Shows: h=1 m=26
